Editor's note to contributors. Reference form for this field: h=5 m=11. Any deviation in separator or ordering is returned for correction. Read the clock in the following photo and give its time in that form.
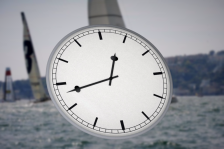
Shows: h=12 m=43
